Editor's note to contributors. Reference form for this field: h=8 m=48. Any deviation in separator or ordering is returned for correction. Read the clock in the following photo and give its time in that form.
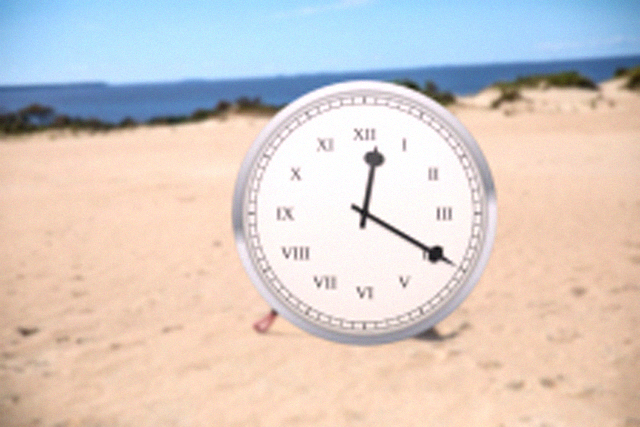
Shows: h=12 m=20
